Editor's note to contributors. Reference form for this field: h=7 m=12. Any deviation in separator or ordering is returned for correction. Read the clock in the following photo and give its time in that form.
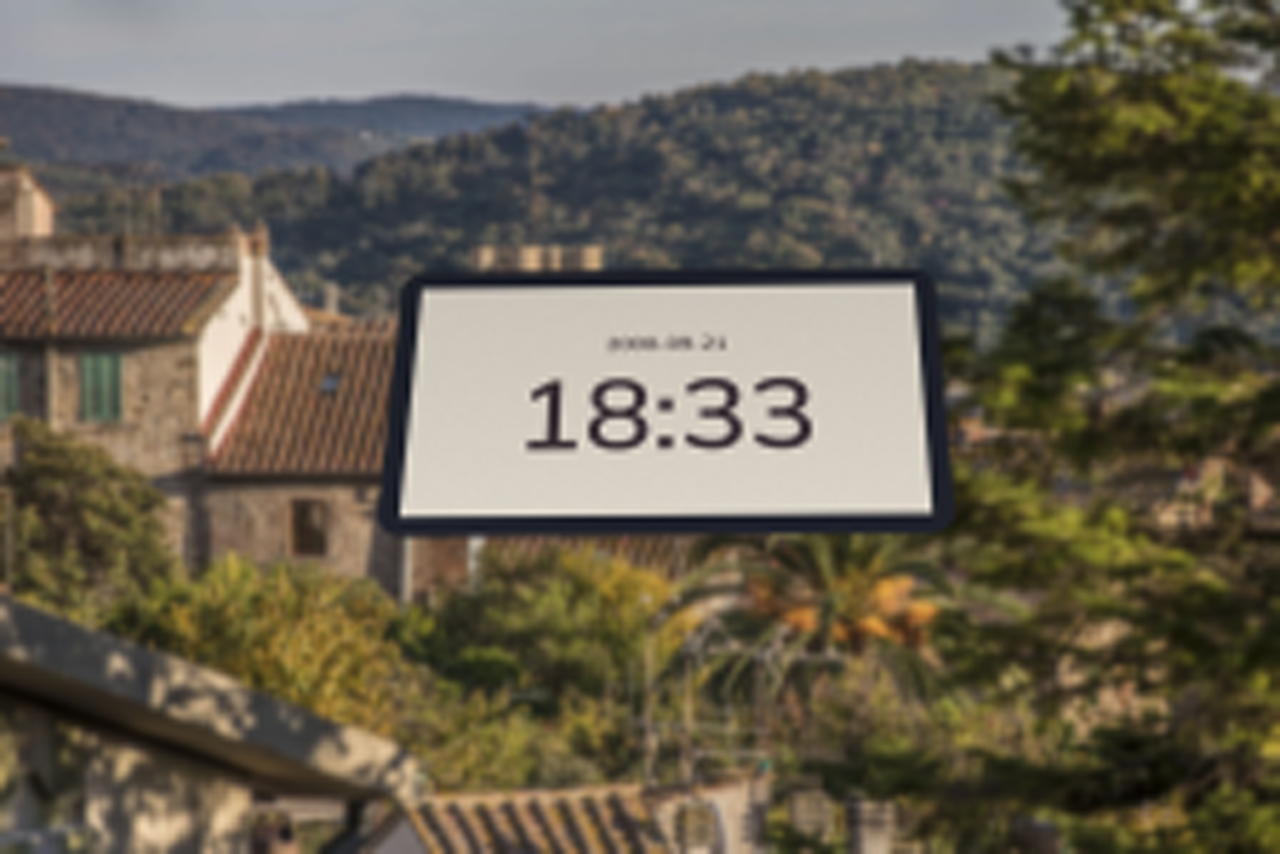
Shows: h=18 m=33
